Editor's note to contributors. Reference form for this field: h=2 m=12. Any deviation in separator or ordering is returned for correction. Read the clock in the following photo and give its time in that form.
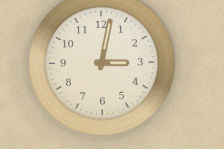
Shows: h=3 m=2
